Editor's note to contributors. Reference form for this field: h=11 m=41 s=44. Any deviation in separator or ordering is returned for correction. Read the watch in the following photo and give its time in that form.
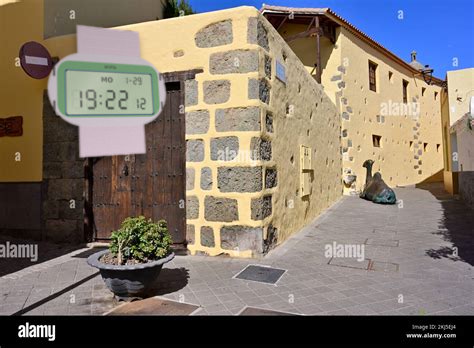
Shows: h=19 m=22 s=12
